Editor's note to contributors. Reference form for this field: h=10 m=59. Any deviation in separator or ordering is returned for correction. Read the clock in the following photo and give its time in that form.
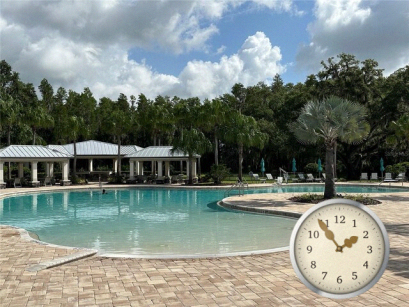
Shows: h=1 m=54
